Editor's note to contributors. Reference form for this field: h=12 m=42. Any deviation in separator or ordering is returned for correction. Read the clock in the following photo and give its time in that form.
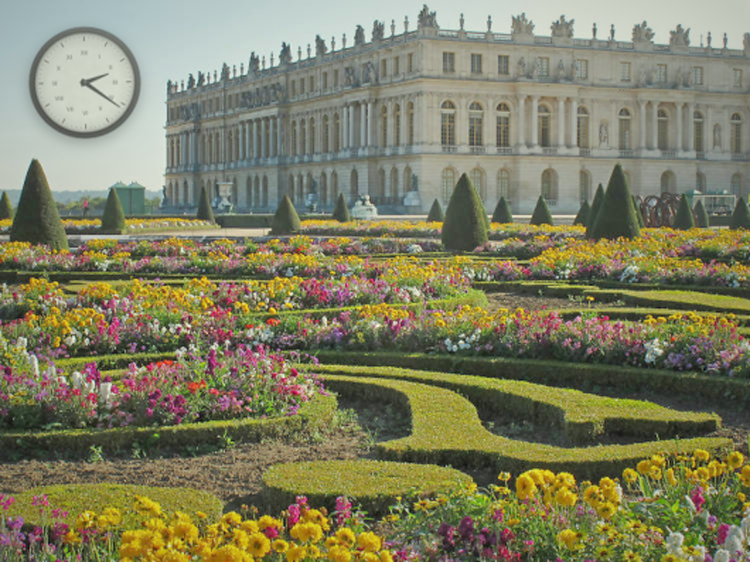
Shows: h=2 m=21
